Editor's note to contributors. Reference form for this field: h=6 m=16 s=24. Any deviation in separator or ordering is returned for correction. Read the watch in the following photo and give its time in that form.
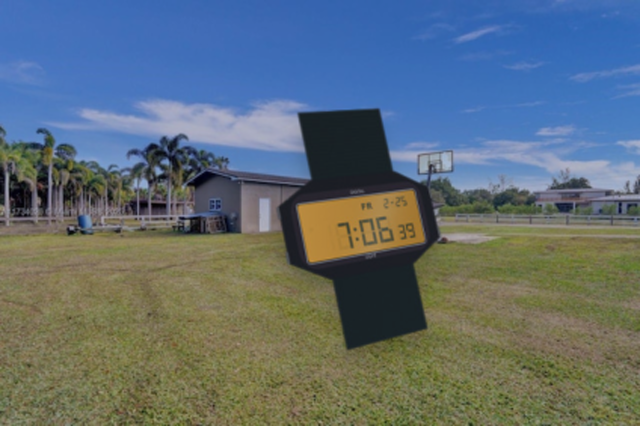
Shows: h=7 m=6 s=39
